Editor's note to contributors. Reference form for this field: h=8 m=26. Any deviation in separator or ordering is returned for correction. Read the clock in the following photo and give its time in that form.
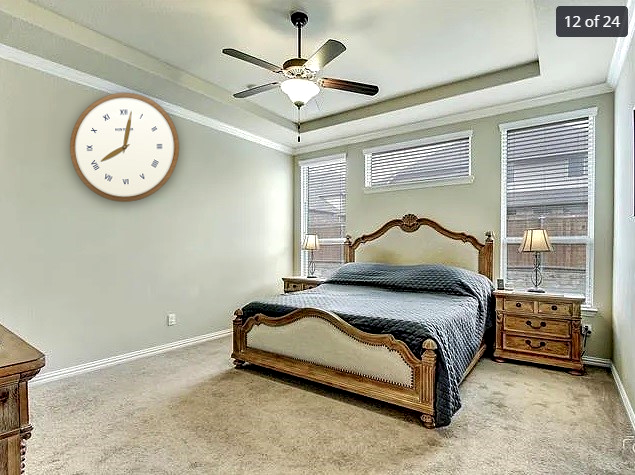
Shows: h=8 m=2
